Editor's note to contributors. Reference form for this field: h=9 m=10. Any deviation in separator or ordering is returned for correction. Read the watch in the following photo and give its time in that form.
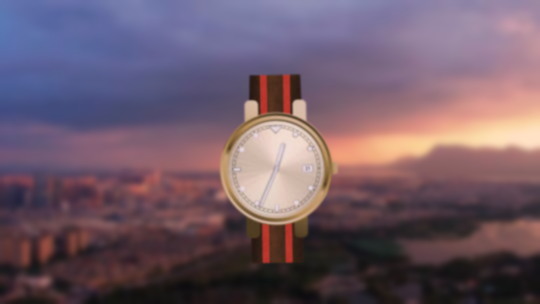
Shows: h=12 m=34
